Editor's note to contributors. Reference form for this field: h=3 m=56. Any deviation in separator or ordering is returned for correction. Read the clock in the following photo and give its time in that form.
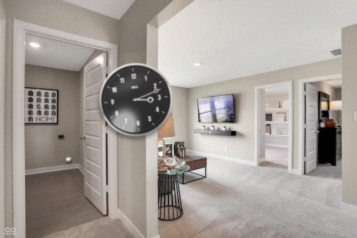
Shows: h=3 m=12
